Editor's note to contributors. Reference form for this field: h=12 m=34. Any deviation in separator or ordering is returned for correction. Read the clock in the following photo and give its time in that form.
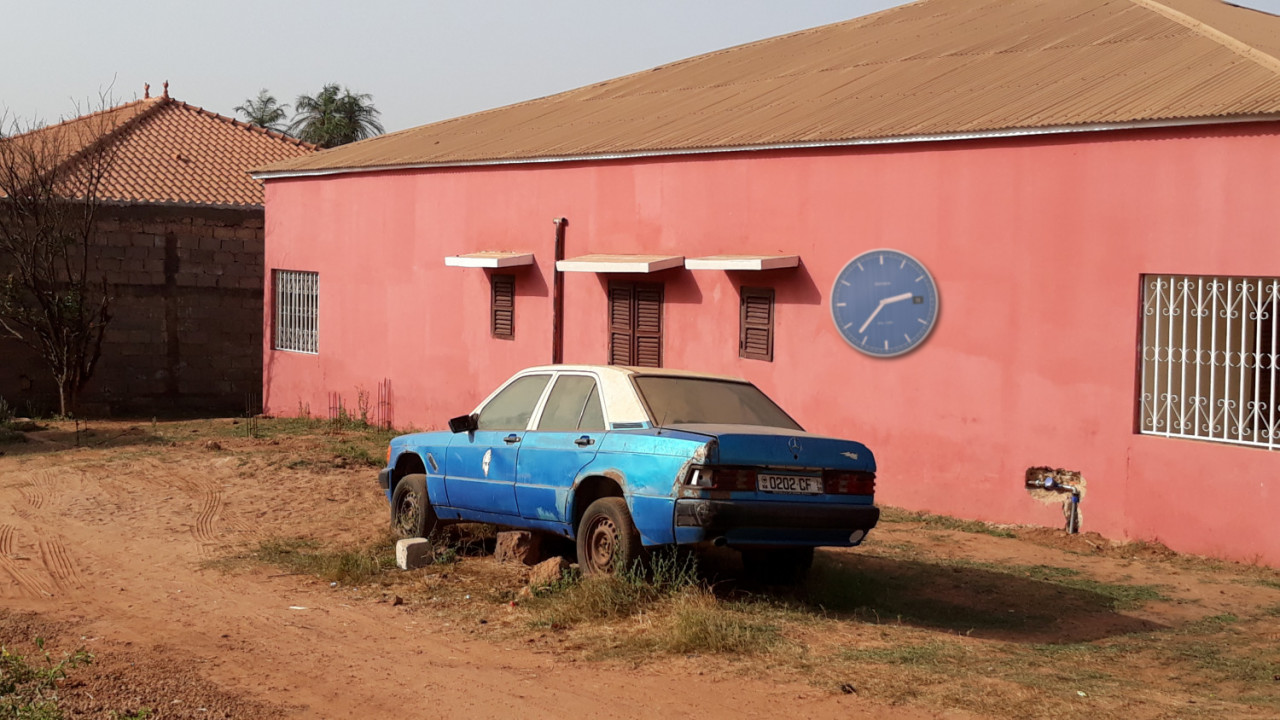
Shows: h=2 m=37
